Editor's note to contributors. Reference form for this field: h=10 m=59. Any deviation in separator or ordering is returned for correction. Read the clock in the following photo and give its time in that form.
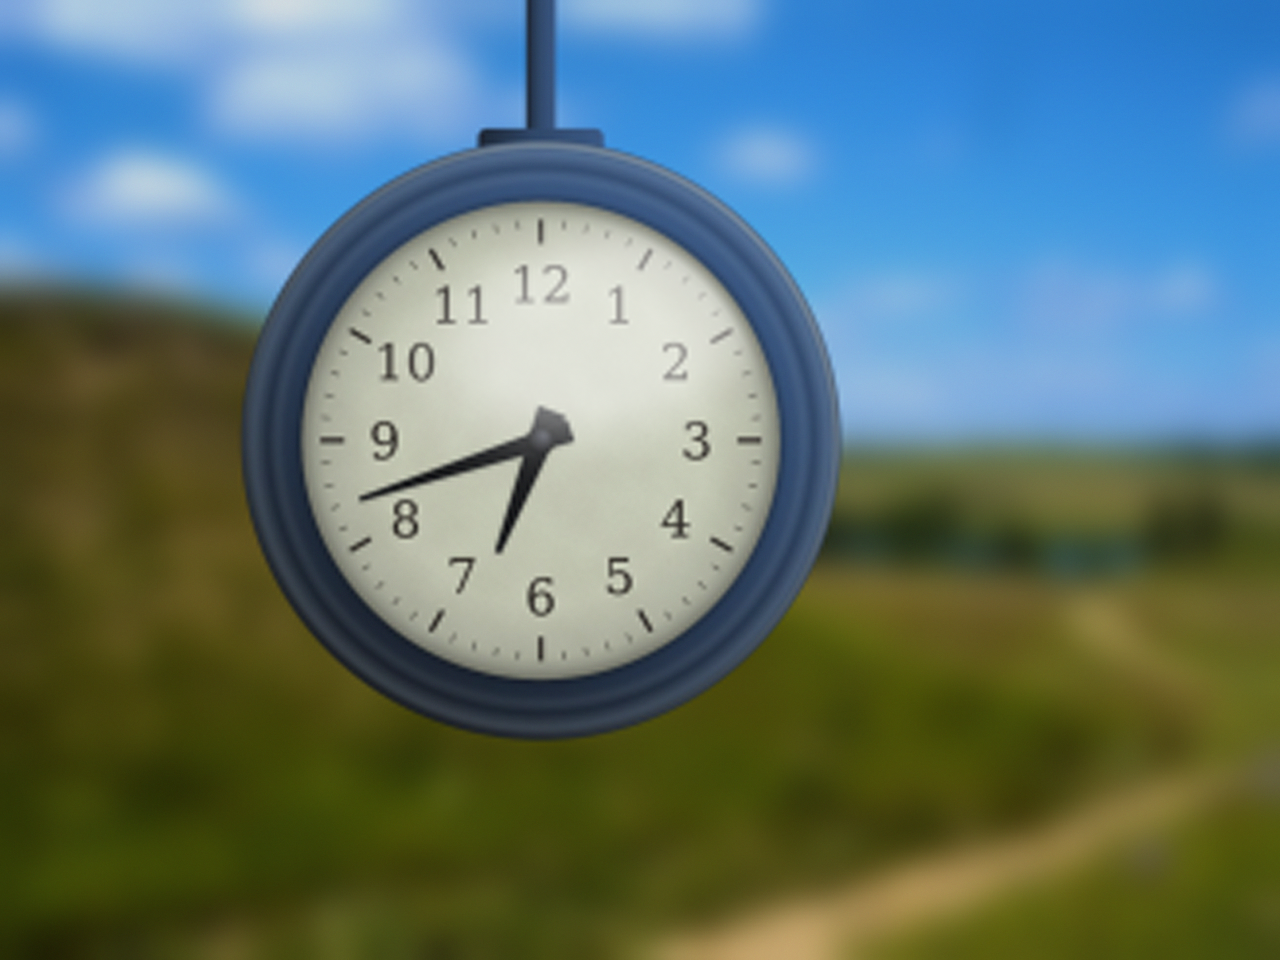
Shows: h=6 m=42
